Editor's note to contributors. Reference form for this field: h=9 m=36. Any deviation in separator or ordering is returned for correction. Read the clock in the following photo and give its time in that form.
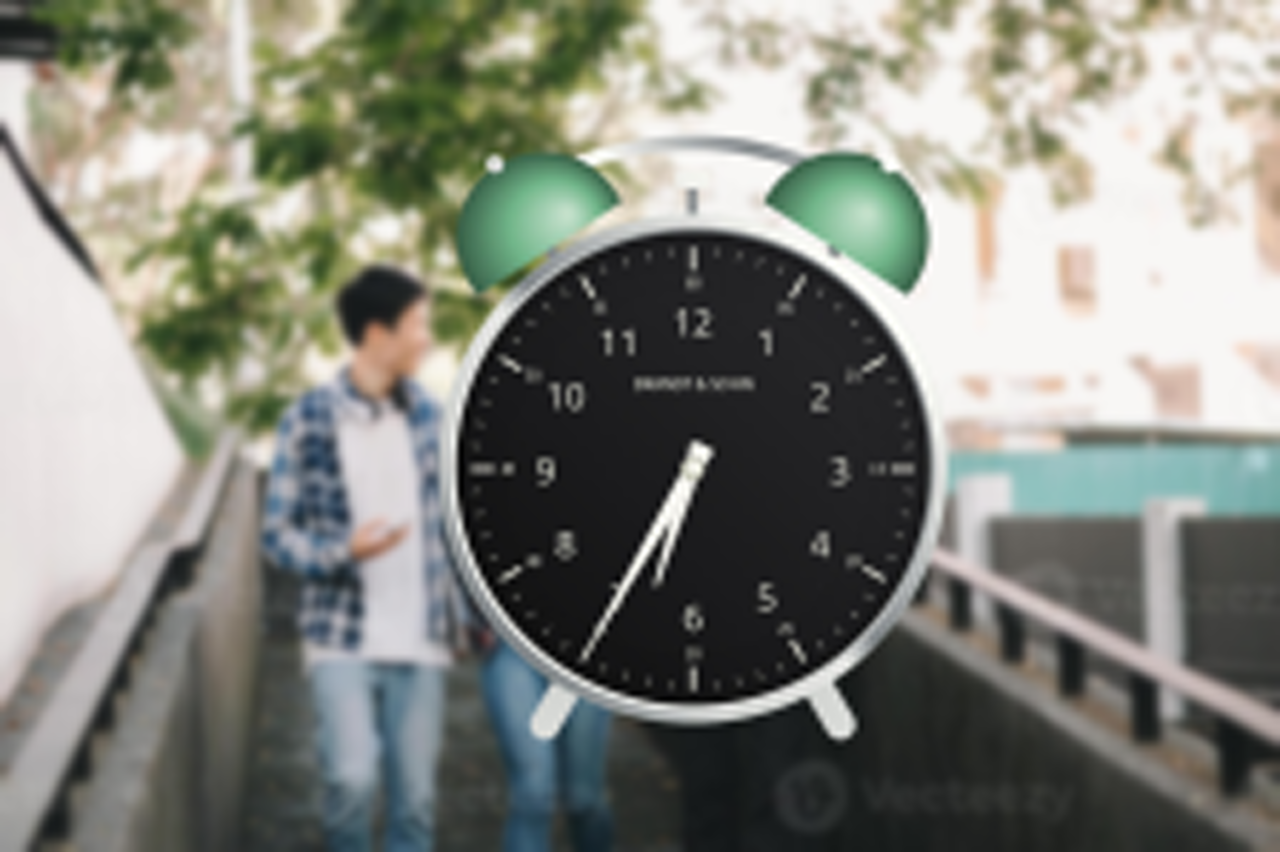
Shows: h=6 m=35
